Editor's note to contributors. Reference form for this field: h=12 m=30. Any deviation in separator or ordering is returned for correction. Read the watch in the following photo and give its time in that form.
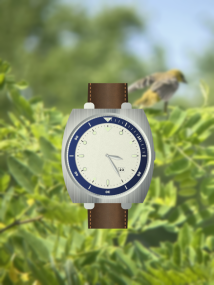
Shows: h=3 m=25
